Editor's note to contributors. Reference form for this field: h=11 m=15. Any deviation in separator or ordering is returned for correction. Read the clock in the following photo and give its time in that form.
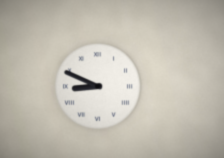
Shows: h=8 m=49
